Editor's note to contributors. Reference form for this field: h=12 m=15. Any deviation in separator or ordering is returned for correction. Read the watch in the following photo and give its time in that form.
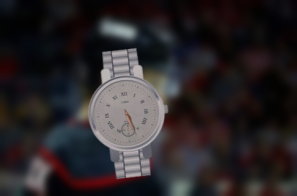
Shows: h=5 m=27
